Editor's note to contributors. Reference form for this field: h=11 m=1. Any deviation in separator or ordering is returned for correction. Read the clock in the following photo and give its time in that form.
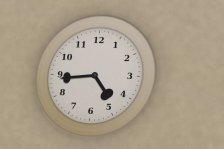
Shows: h=4 m=44
